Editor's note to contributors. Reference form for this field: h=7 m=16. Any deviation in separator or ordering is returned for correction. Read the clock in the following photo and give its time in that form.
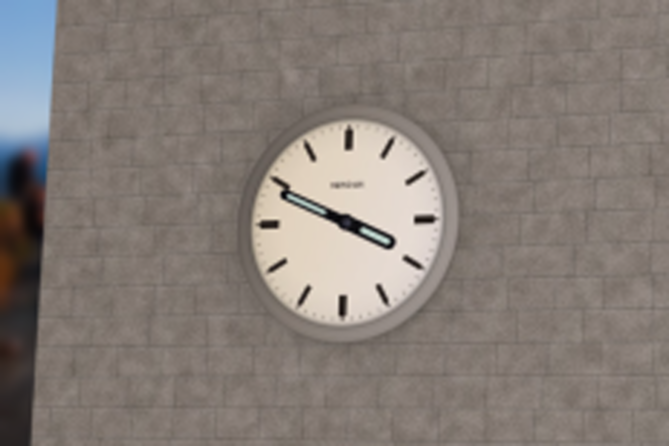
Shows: h=3 m=49
